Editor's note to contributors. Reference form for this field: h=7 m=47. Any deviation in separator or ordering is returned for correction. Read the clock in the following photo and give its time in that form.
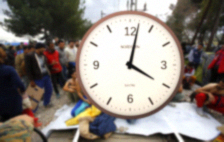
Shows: h=4 m=2
